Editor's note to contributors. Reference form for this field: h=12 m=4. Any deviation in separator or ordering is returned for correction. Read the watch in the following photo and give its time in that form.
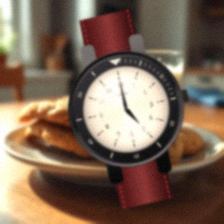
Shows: h=5 m=0
